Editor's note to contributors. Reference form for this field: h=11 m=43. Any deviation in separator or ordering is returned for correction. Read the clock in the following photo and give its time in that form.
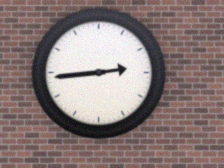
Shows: h=2 m=44
